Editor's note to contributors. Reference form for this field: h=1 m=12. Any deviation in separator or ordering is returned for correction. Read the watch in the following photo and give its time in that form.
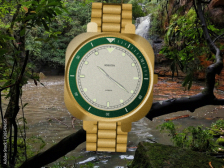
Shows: h=10 m=21
